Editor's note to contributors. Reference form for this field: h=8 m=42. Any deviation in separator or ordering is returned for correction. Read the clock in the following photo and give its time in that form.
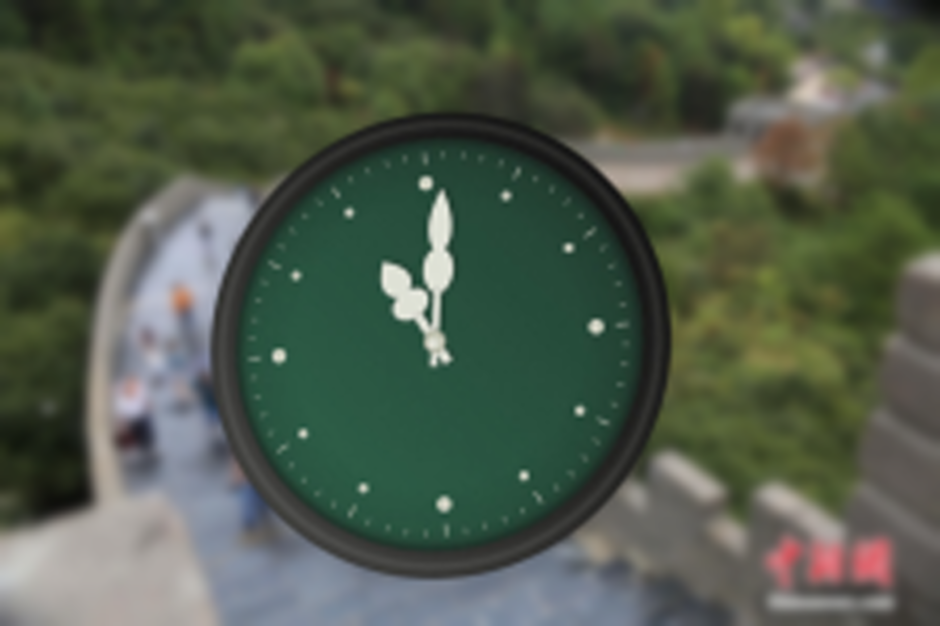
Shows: h=11 m=1
